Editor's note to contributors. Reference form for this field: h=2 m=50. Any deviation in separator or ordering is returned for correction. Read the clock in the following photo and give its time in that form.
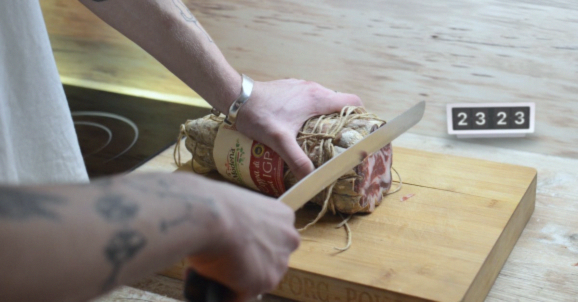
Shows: h=23 m=23
